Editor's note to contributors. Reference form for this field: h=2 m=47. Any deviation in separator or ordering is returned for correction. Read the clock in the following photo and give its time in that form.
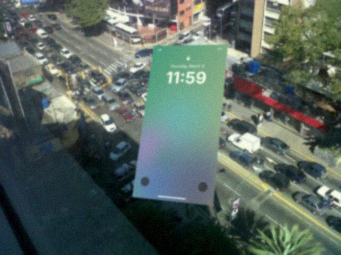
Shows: h=11 m=59
